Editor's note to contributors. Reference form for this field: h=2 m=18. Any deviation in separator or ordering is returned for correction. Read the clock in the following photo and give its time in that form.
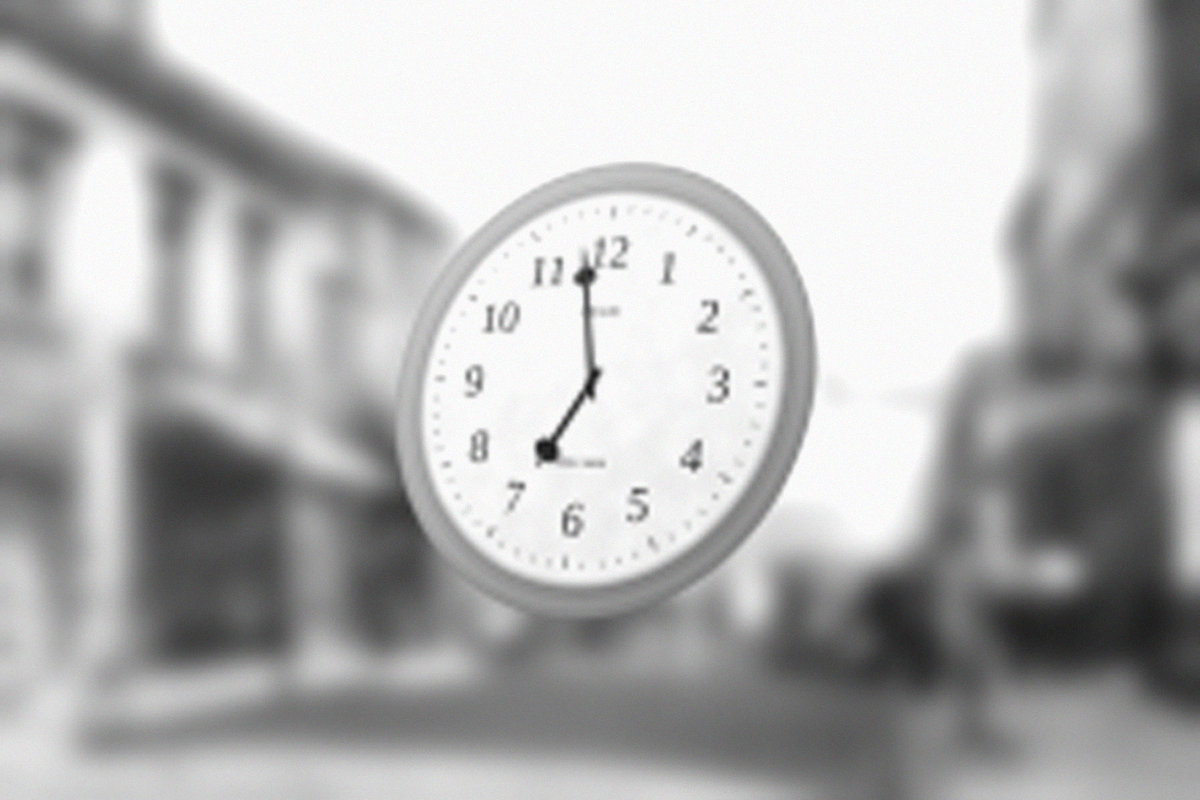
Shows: h=6 m=58
